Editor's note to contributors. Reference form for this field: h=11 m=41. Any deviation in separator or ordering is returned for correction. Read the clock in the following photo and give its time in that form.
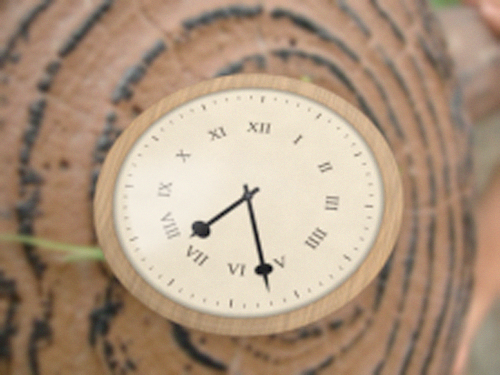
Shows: h=7 m=27
